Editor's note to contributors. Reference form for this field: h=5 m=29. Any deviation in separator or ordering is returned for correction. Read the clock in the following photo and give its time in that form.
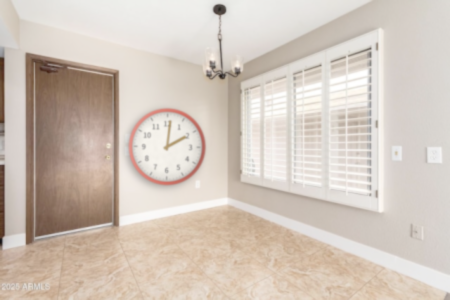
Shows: h=2 m=1
